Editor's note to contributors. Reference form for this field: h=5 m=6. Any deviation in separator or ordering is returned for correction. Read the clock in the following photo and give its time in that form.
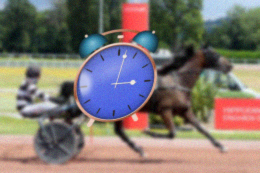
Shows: h=3 m=2
